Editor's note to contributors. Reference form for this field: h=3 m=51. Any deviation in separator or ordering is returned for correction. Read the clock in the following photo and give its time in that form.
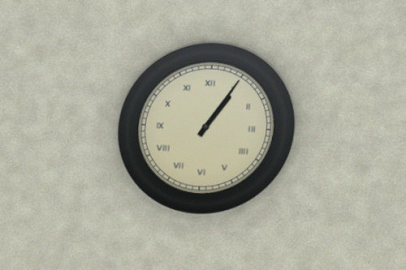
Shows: h=1 m=5
